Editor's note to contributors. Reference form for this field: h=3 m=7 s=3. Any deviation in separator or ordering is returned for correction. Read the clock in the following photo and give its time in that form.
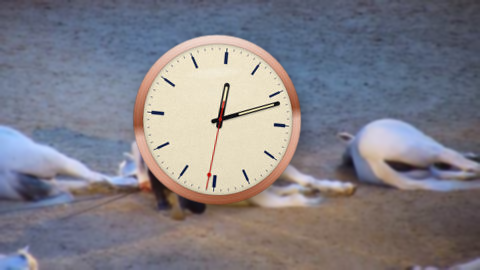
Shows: h=12 m=11 s=31
